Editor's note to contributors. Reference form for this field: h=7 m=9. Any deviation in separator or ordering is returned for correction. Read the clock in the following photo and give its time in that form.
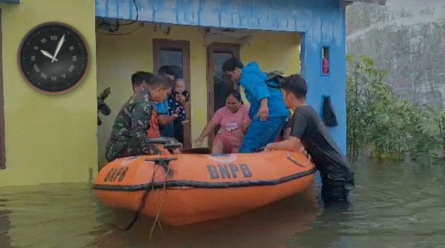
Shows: h=10 m=4
